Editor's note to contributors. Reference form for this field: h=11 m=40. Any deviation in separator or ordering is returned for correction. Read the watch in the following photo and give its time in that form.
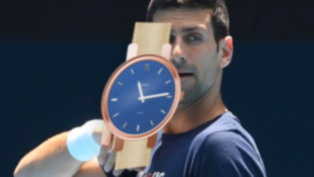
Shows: h=11 m=14
